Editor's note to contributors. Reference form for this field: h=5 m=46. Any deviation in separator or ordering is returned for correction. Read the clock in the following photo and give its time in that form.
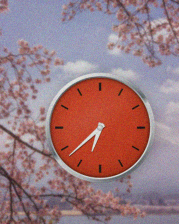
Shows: h=6 m=38
